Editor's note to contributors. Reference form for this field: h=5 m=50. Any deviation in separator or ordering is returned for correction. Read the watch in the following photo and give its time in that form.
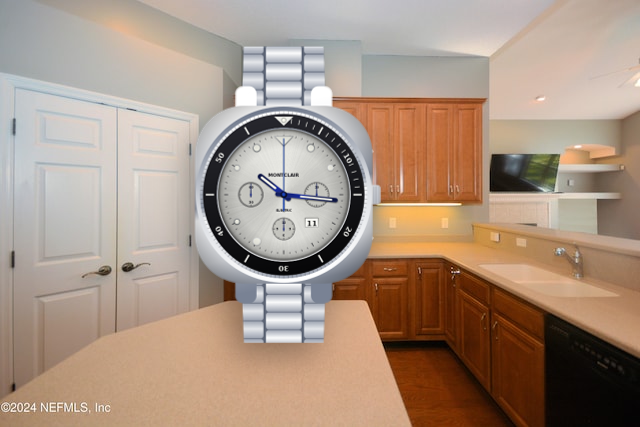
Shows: h=10 m=16
